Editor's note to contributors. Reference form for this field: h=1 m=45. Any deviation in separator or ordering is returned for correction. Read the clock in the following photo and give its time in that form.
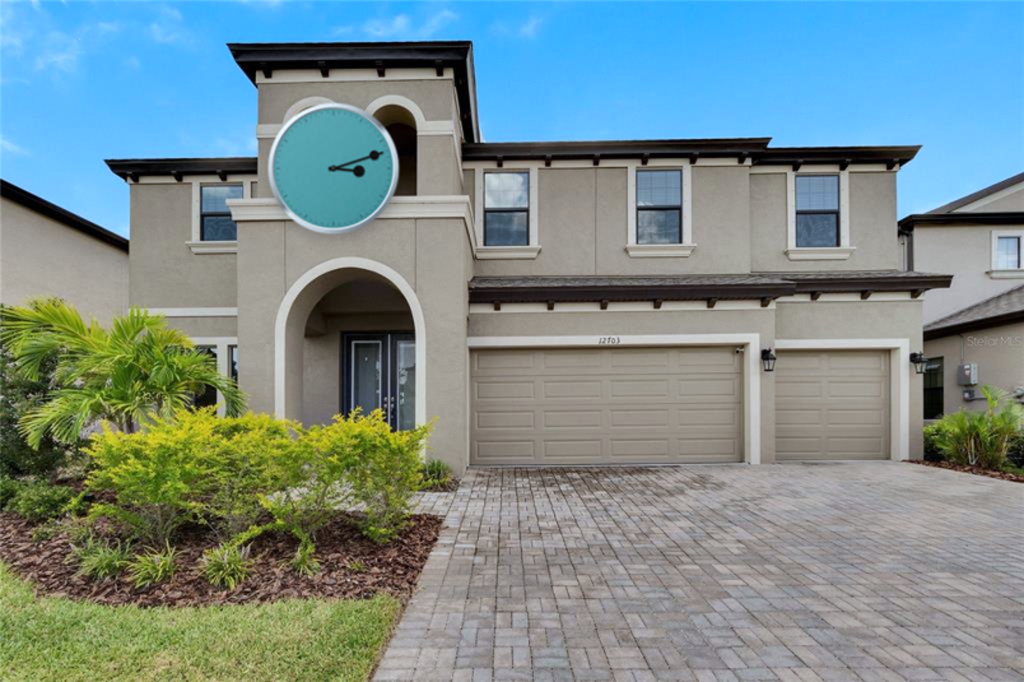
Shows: h=3 m=12
